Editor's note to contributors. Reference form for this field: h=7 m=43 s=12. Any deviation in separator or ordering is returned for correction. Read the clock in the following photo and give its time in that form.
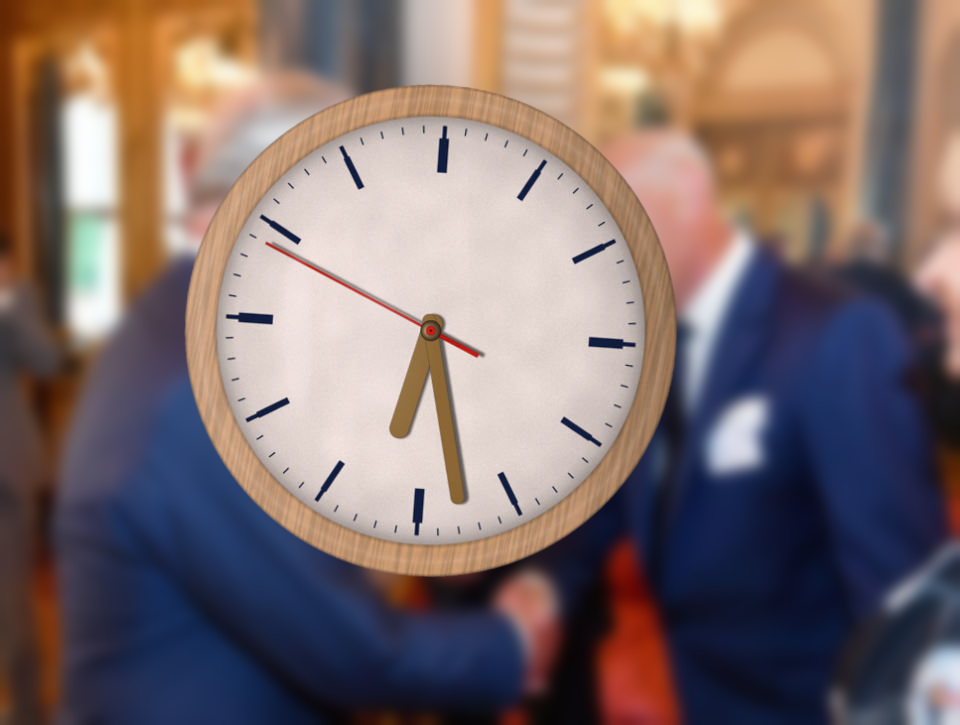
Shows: h=6 m=27 s=49
